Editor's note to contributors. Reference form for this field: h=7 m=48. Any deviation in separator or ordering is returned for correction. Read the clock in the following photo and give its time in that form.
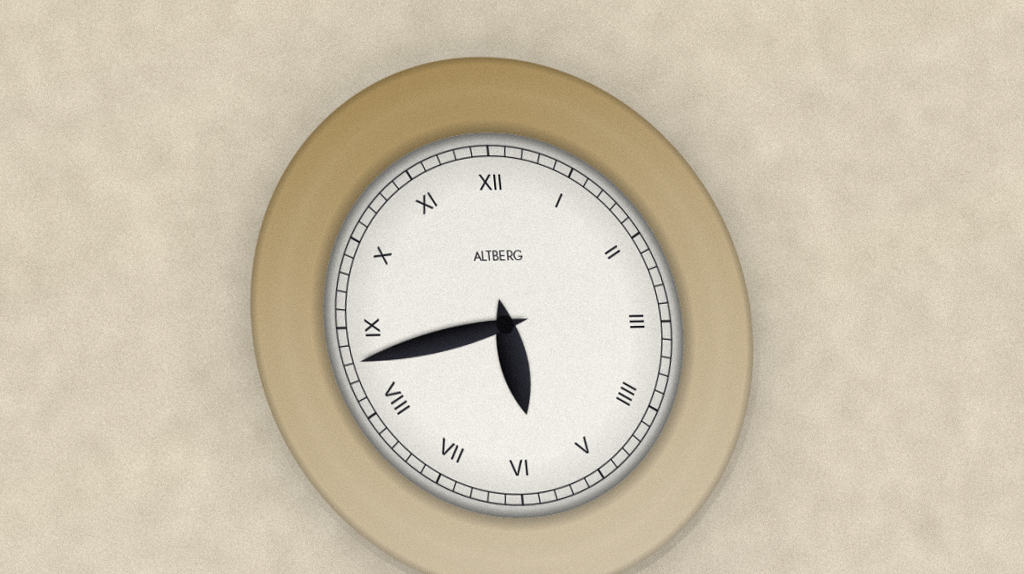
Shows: h=5 m=43
